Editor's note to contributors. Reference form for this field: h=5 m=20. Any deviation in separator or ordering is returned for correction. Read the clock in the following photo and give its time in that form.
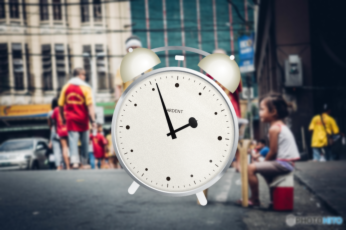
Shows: h=1 m=56
